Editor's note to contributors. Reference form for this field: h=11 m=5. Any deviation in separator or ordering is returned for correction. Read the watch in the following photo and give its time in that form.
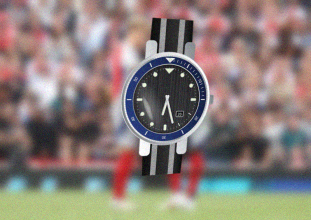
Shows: h=6 m=27
